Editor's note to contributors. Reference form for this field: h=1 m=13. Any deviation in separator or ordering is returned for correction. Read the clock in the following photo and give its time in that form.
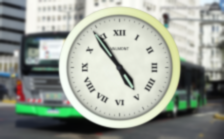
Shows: h=4 m=54
